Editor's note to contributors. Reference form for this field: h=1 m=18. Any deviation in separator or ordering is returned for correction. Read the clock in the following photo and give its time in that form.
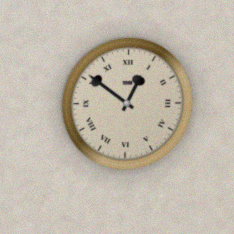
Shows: h=12 m=51
